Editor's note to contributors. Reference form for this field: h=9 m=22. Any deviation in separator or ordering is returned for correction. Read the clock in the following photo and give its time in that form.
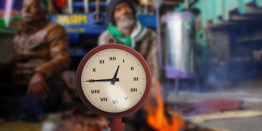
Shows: h=12 m=45
